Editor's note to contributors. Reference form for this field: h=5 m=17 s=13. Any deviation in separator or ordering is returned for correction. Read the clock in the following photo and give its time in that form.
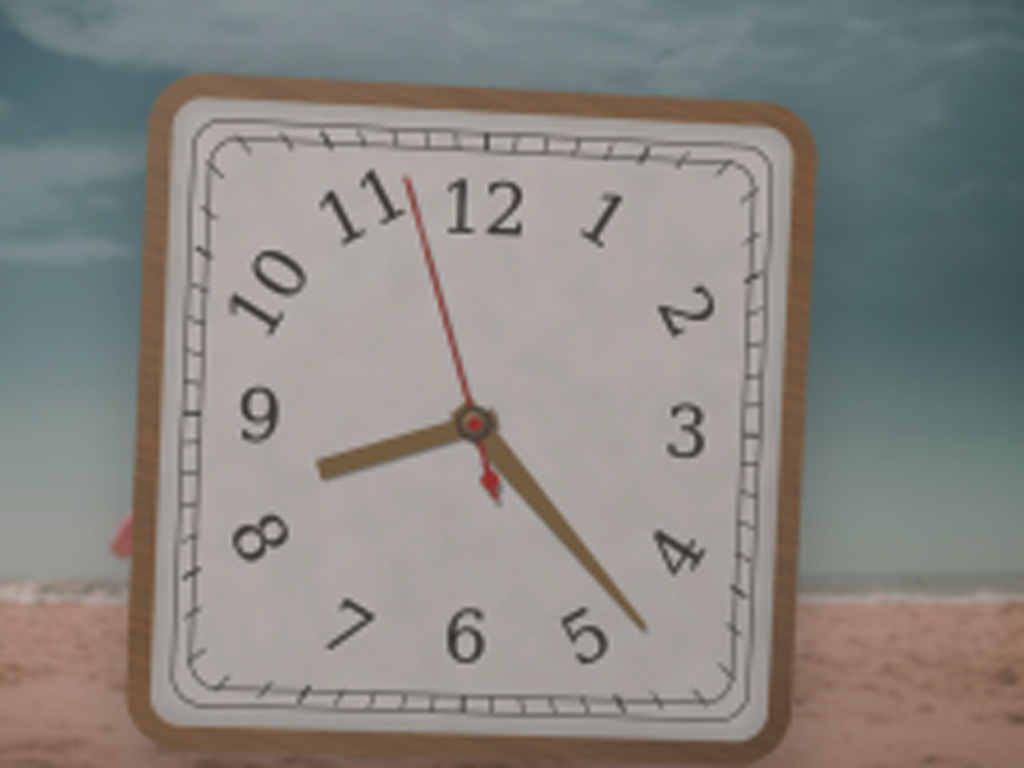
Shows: h=8 m=22 s=57
